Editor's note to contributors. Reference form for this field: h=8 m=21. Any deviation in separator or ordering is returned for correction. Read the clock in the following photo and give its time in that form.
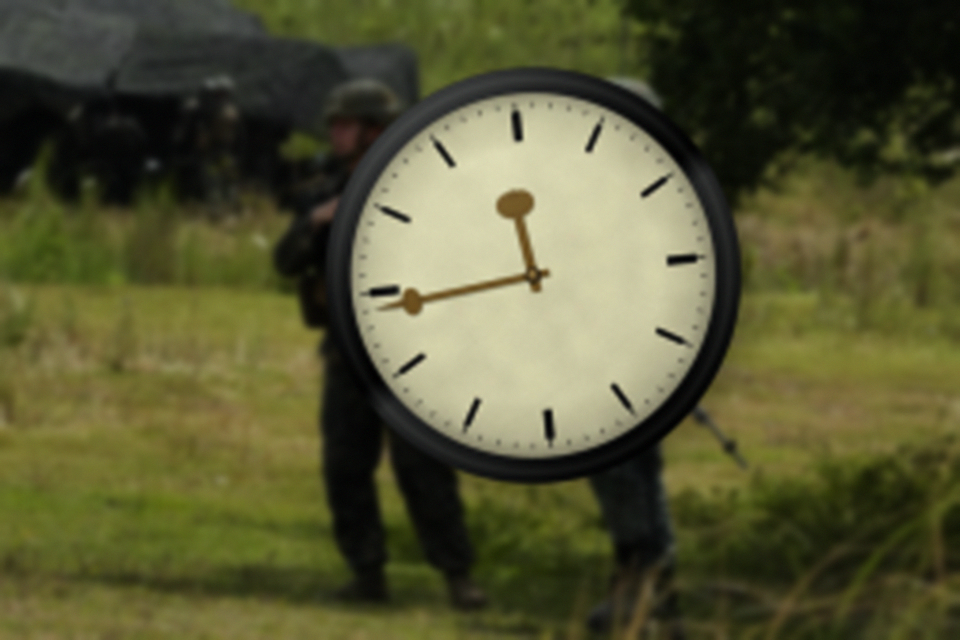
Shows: h=11 m=44
